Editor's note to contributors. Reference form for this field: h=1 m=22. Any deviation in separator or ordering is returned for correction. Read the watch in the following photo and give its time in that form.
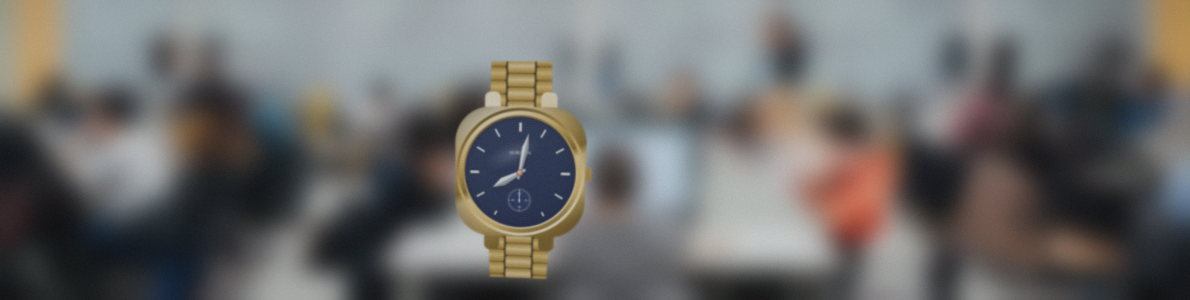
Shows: h=8 m=2
